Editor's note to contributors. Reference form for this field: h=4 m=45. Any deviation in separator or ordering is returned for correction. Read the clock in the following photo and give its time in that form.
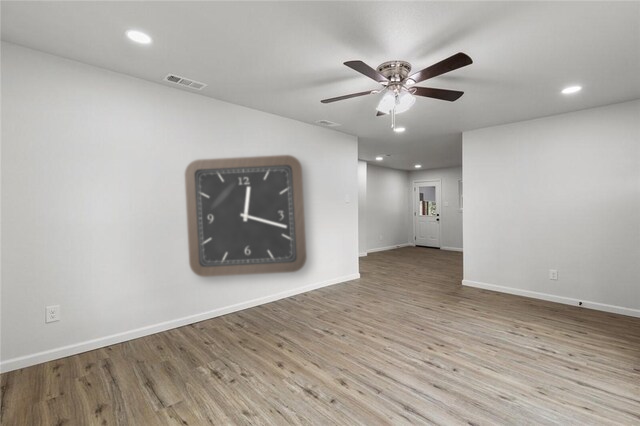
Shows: h=12 m=18
